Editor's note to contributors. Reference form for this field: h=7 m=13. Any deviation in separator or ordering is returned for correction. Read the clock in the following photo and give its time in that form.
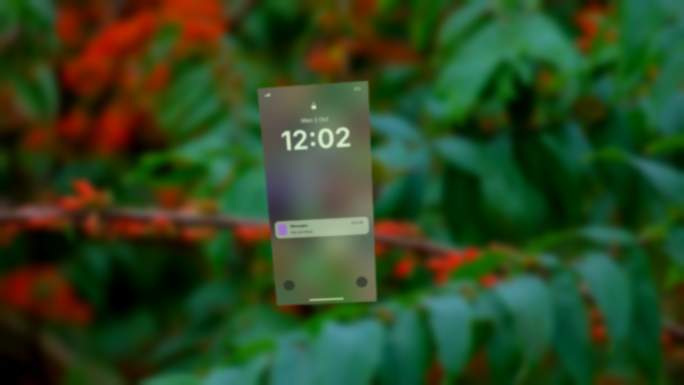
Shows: h=12 m=2
